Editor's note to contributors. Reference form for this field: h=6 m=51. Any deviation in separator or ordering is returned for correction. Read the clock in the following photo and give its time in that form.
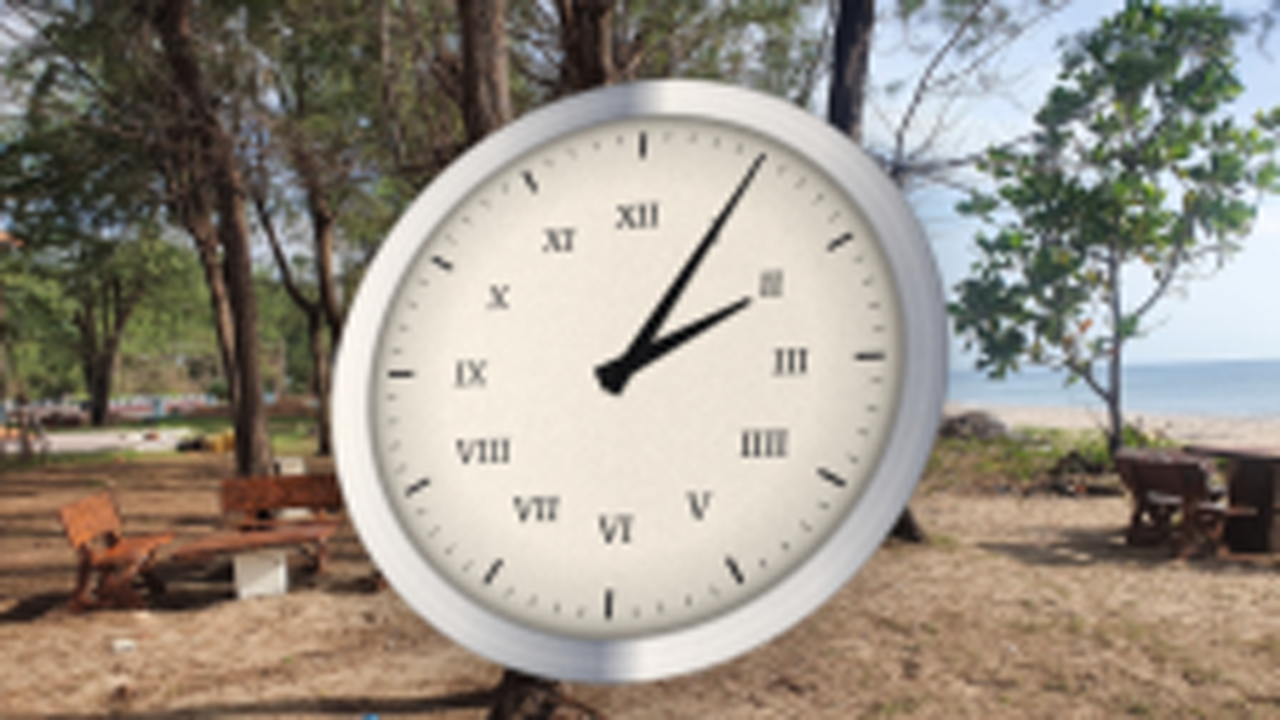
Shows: h=2 m=5
